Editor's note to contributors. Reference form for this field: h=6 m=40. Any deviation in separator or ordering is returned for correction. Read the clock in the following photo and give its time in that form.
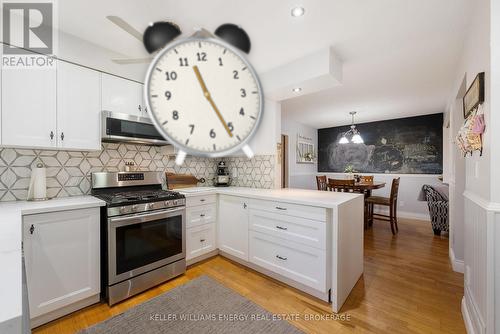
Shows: h=11 m=26
